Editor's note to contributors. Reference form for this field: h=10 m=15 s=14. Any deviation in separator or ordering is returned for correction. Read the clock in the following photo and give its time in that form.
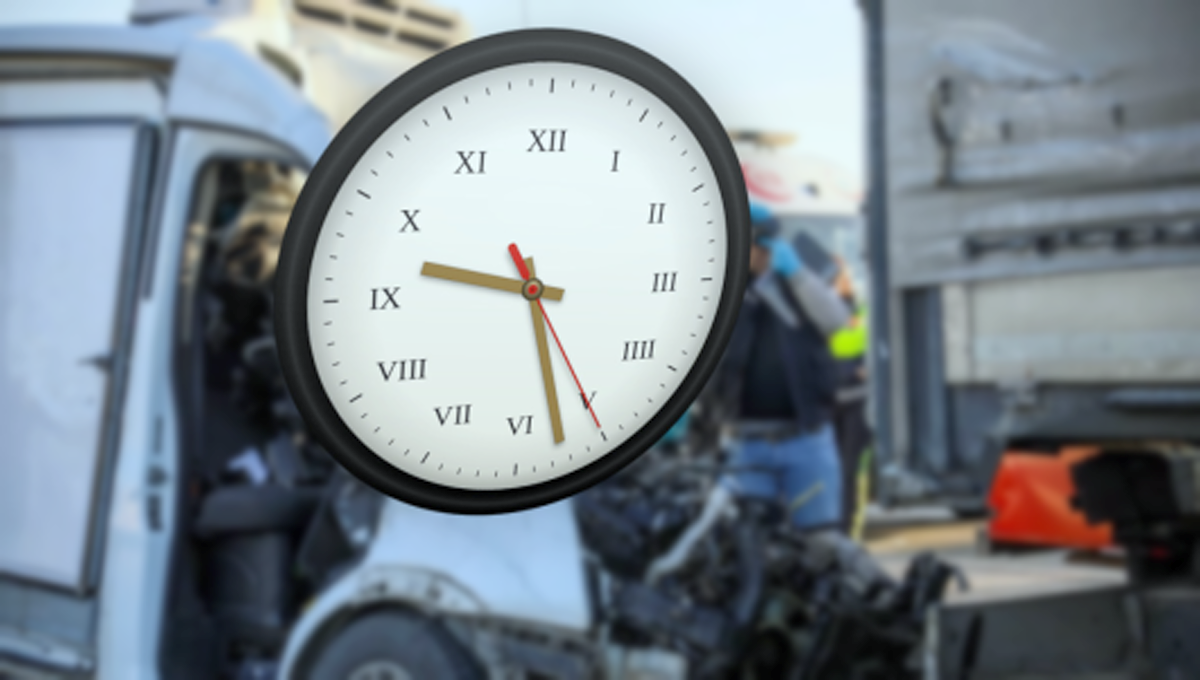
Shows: h=9 m=27 s=25
